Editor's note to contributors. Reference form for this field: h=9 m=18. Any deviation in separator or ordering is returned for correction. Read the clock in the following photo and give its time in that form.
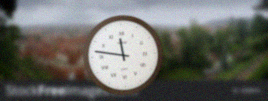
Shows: h=11 m=47
